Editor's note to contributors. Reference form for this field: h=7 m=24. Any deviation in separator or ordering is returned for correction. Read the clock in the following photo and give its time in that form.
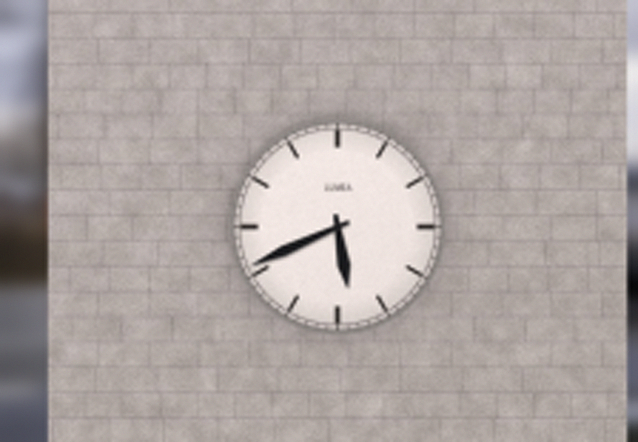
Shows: h=5 m=41
